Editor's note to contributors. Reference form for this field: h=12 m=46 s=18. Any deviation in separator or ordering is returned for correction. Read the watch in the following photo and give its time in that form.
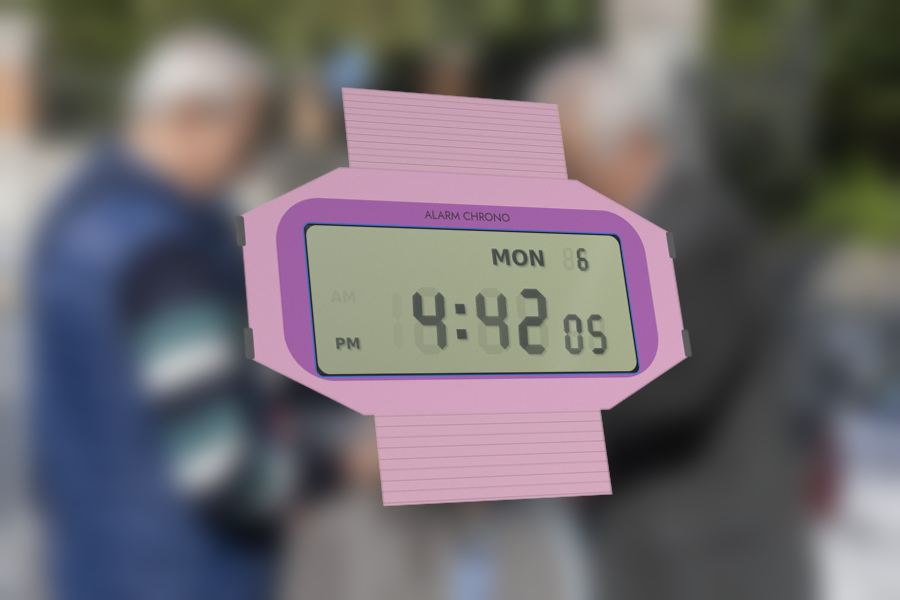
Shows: h=4 m=42 s=5
